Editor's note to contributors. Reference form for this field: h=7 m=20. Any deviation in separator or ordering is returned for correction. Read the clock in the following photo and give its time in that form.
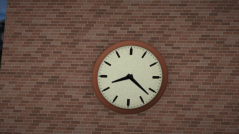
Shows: h=8 m=22
